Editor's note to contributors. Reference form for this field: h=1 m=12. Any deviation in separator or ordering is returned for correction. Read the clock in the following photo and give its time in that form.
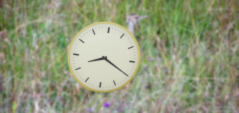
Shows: h=8 m=20
